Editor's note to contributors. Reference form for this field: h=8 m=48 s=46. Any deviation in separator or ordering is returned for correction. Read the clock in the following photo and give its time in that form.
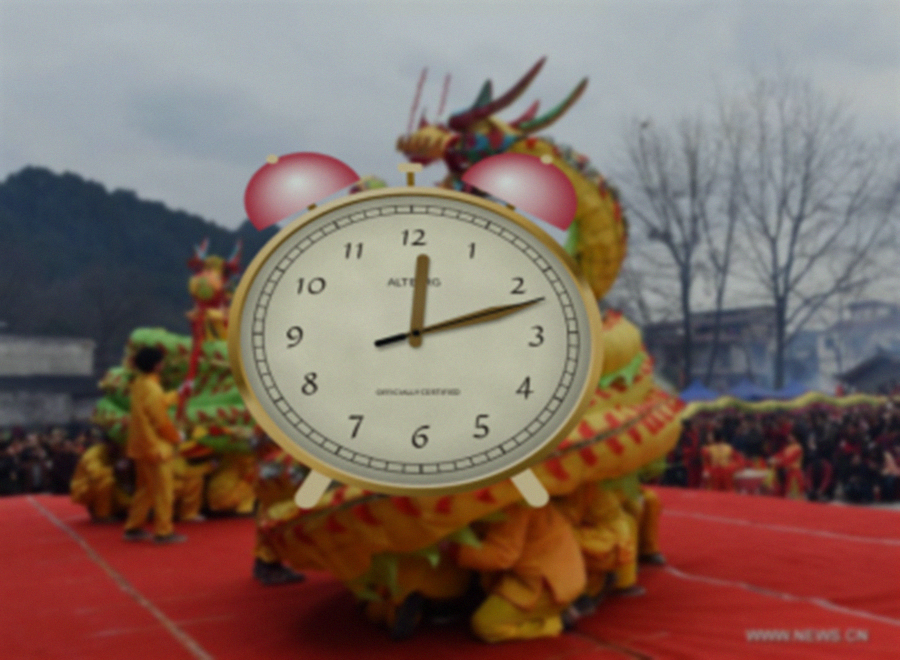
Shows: h=12 m=12 s=12
